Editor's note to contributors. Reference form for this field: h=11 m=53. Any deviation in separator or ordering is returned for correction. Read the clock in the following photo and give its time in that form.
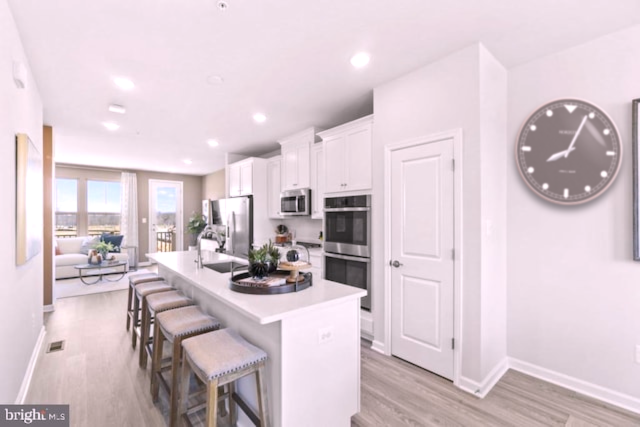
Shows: h=8 m=4
